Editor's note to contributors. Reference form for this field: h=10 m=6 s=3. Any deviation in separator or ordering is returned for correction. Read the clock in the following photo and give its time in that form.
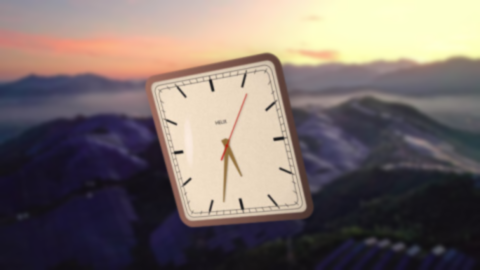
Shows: h=5 m=33 s=6
